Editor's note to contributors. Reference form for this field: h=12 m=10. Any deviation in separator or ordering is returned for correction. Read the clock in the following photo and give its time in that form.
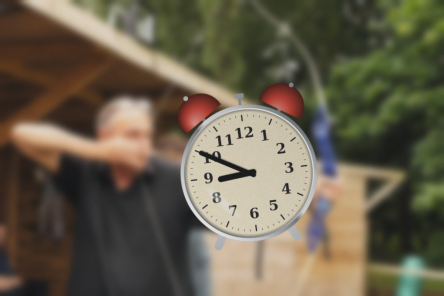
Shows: h=8 m=50
